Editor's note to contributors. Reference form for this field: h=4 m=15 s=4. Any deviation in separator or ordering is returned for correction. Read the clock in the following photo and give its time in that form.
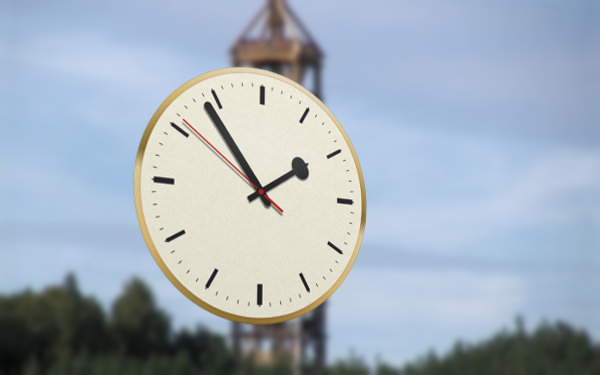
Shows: h=1 m=53 s=51
